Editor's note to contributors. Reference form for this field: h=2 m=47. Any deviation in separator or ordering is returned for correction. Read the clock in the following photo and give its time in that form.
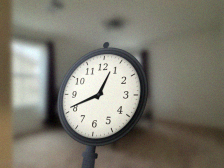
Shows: h=12 m=41
